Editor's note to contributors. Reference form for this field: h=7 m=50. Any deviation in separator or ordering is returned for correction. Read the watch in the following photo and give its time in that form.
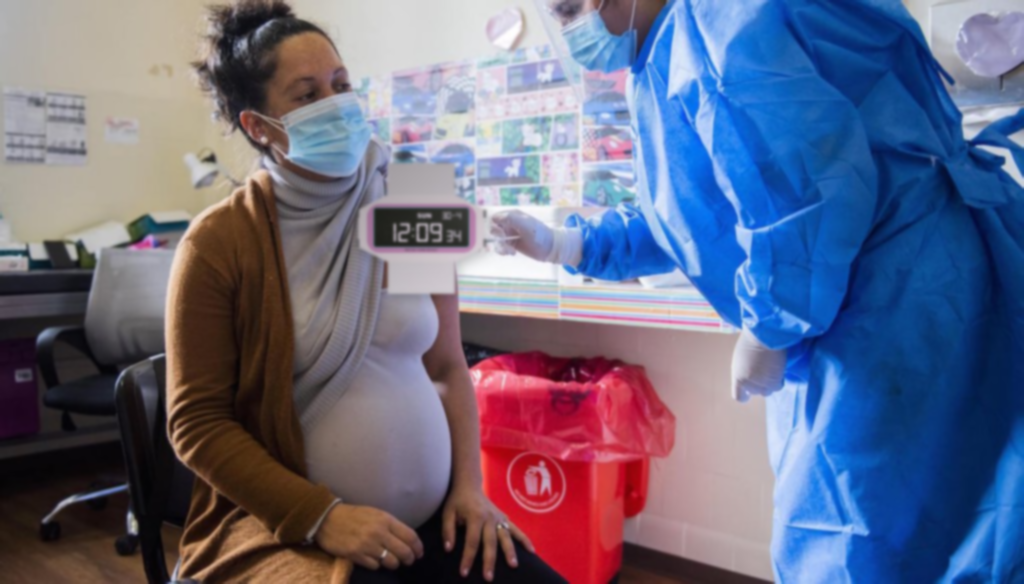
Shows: h=12 m=9
